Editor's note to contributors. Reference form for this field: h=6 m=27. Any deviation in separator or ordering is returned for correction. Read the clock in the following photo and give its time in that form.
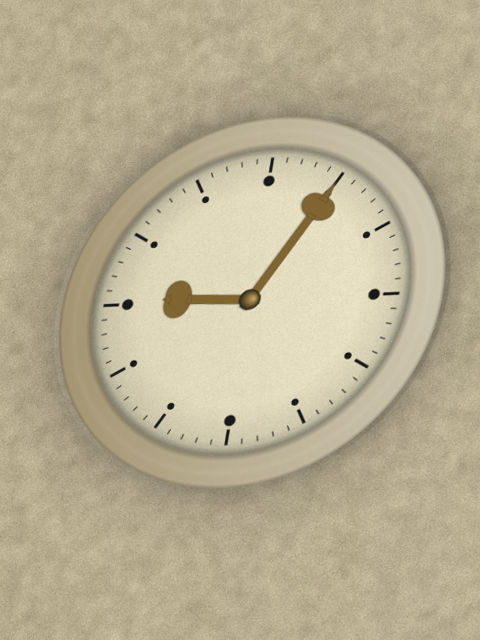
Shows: h=9 m=5
